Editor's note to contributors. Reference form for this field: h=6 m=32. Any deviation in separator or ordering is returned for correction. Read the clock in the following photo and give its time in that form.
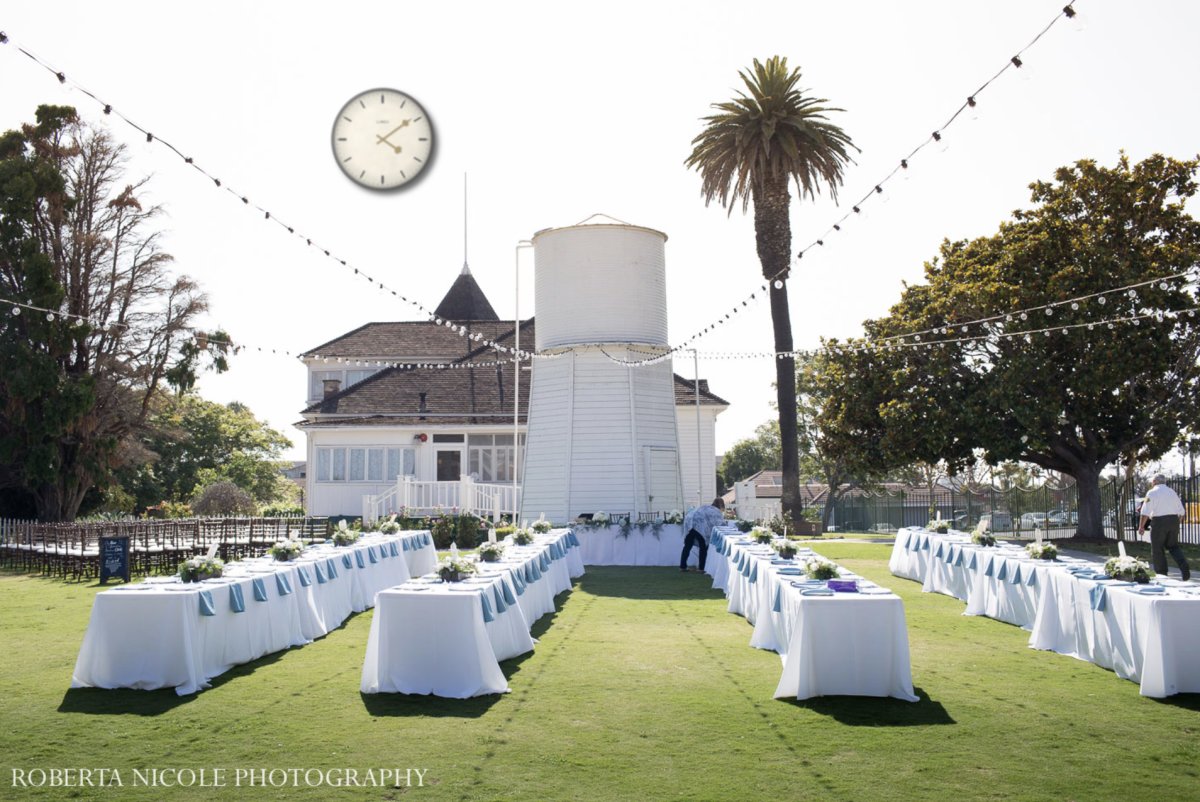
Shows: h=4 m=9
